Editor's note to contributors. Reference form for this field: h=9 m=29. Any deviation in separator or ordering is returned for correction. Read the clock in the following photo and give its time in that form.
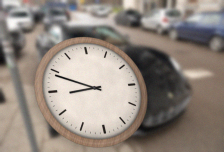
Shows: h=8 m=49
